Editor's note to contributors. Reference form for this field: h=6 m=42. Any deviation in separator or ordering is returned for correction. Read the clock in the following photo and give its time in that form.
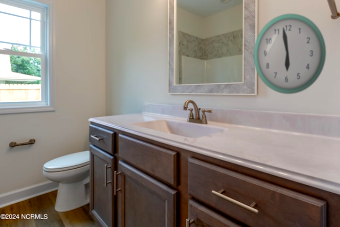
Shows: h=5 m=58
